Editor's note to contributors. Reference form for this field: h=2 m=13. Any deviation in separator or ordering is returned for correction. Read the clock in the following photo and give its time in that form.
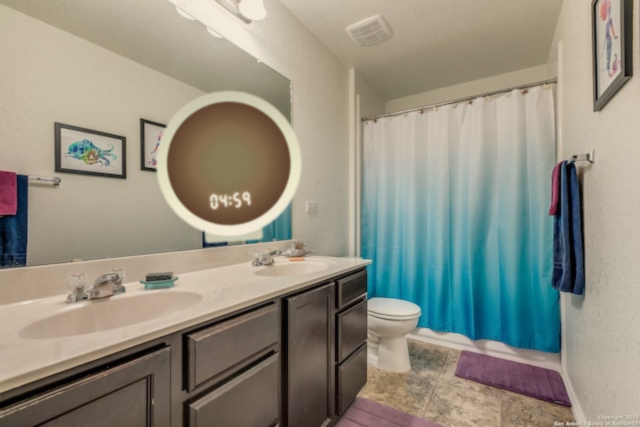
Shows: h=4 m=59
